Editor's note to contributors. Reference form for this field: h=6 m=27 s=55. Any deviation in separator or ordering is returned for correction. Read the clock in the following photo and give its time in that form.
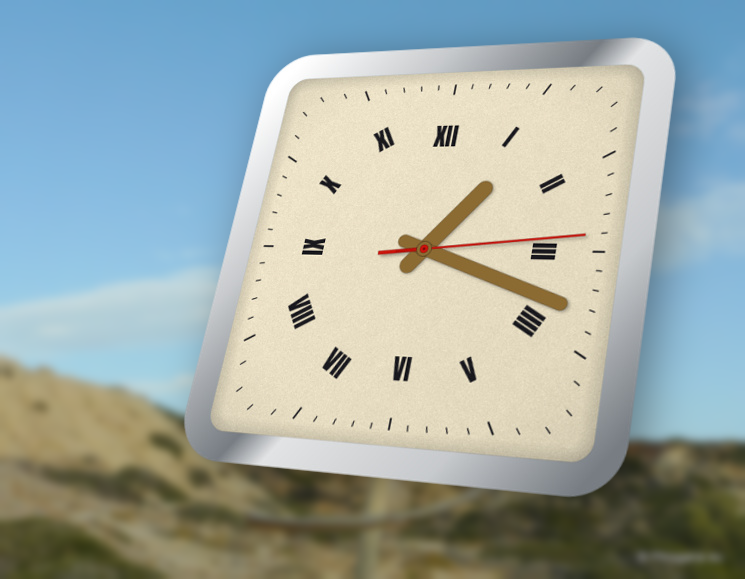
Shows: h=1 m=18 s=14
